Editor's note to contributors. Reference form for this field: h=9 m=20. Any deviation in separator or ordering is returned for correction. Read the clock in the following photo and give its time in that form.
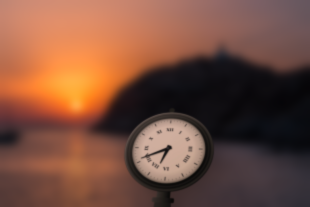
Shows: h=6 m=41
